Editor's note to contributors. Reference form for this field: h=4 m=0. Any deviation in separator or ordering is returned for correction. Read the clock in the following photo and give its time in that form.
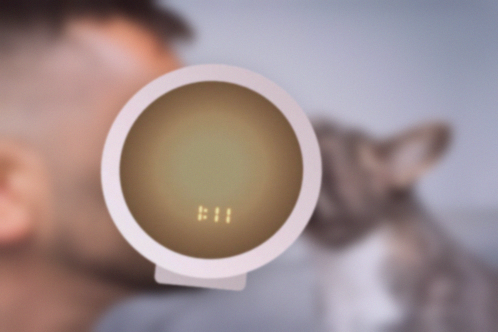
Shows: h=1 m=11
